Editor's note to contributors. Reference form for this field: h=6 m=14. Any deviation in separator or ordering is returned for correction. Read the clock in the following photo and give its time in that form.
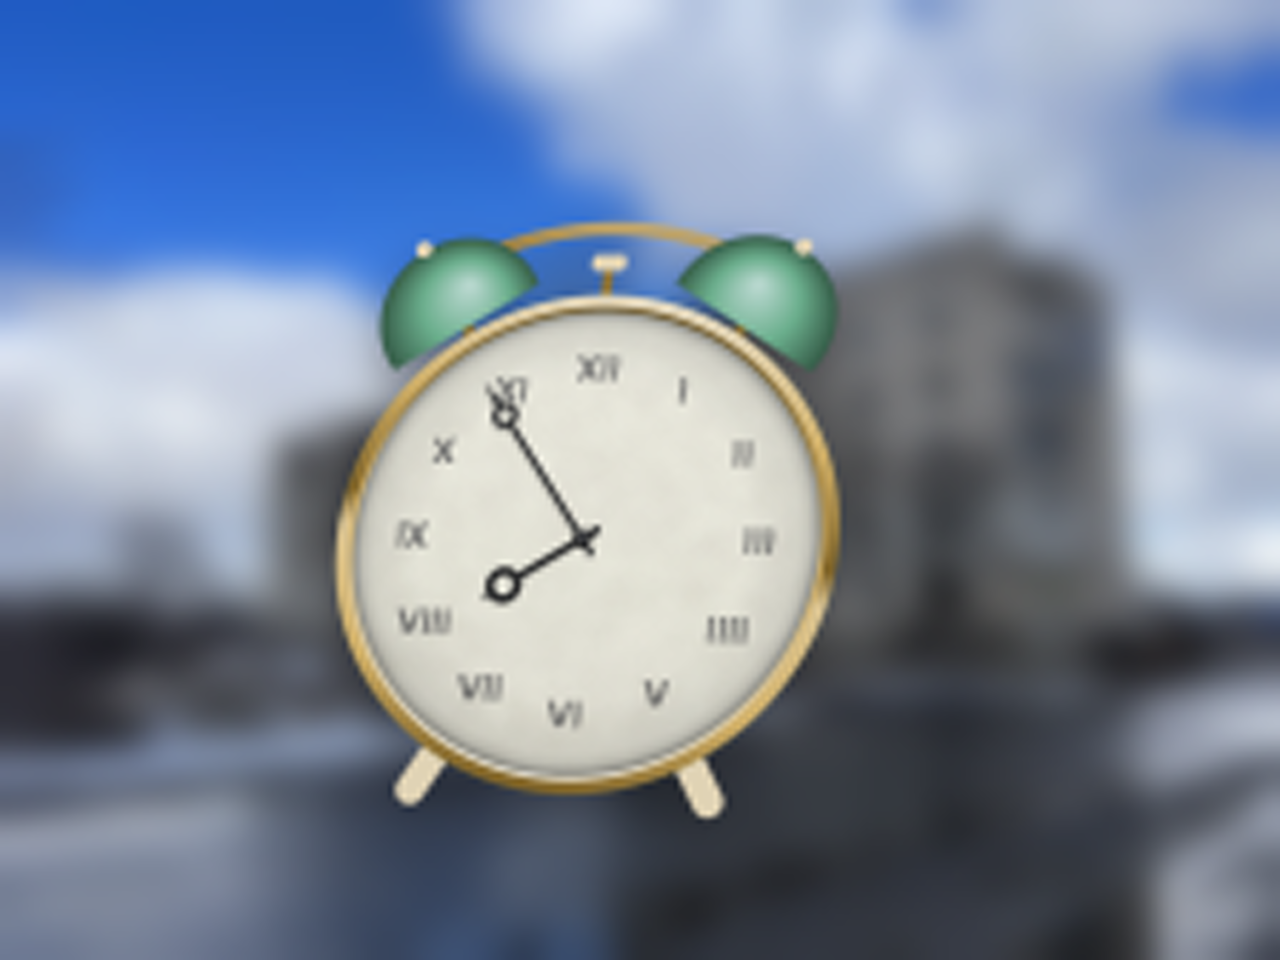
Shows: h=7 m=54
